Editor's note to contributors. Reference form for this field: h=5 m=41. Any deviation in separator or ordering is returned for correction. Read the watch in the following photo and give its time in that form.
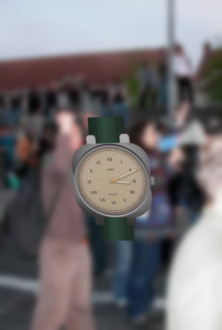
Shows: h=3 m=11
